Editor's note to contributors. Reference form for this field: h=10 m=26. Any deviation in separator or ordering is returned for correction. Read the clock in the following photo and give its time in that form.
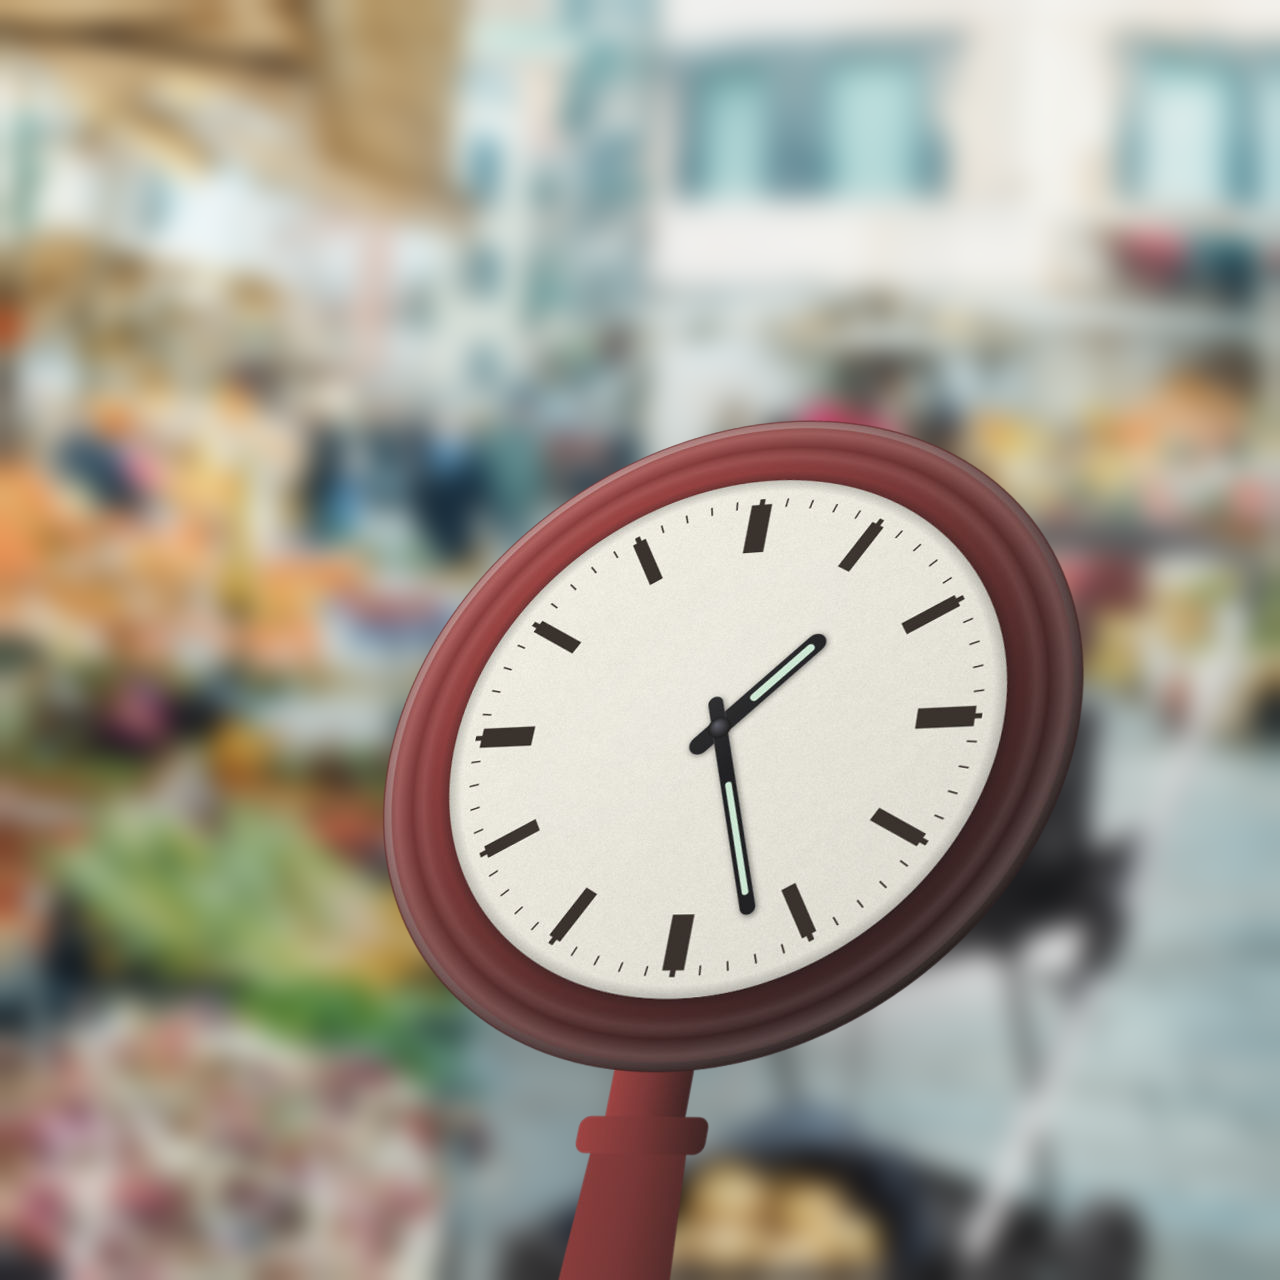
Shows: h=1 m=27
